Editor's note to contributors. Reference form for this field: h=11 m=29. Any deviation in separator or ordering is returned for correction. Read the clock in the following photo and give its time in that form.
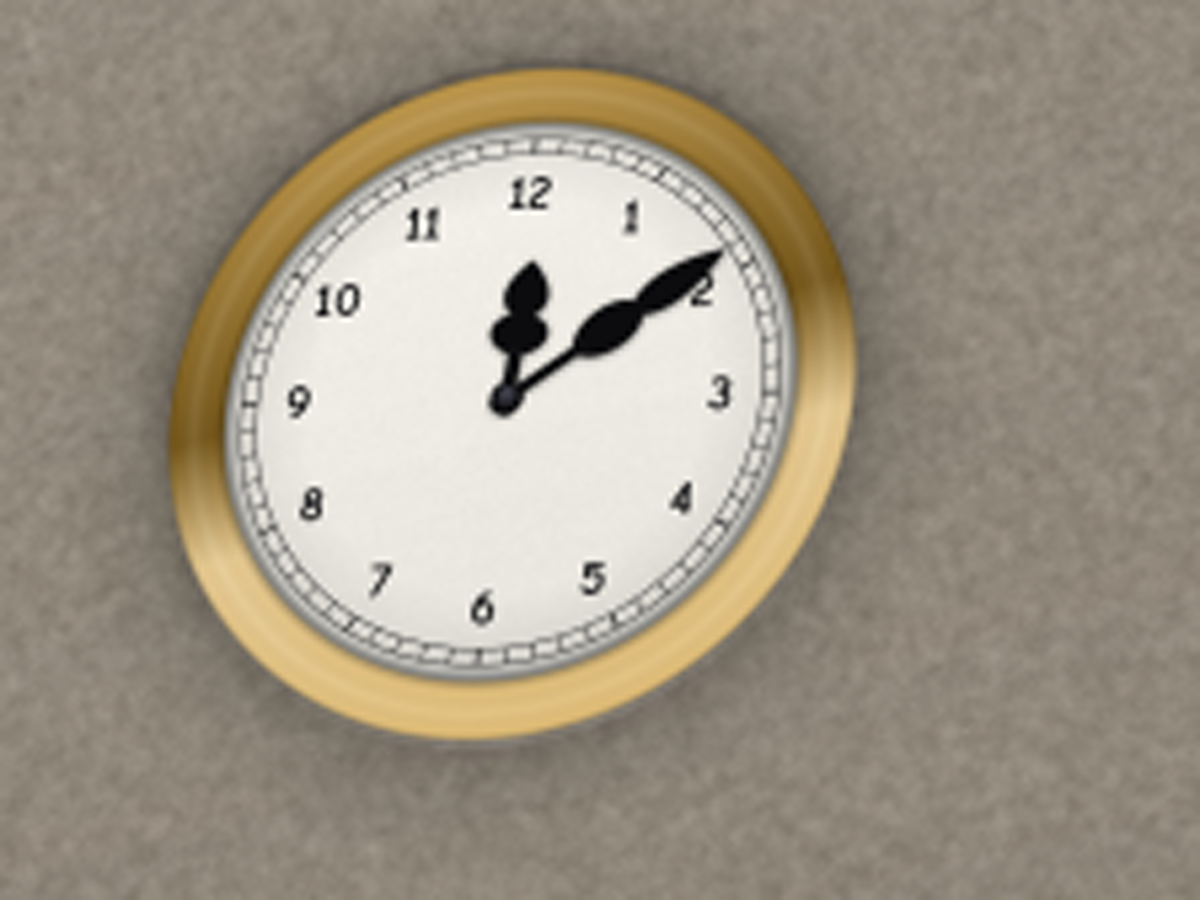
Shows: h=12 m=9
